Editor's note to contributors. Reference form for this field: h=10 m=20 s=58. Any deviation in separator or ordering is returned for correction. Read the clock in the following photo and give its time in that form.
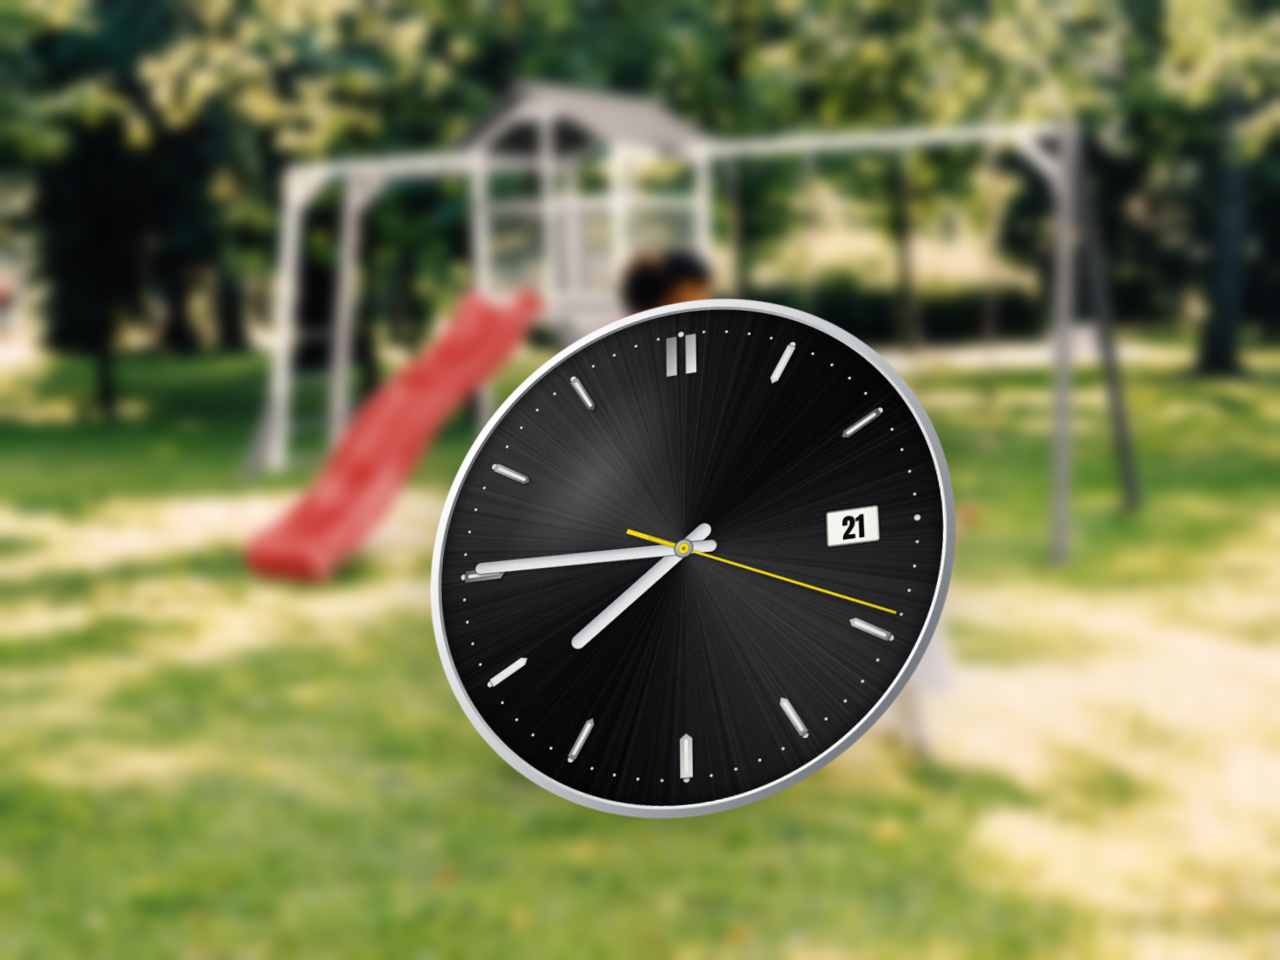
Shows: h=7 m=45 s=19
